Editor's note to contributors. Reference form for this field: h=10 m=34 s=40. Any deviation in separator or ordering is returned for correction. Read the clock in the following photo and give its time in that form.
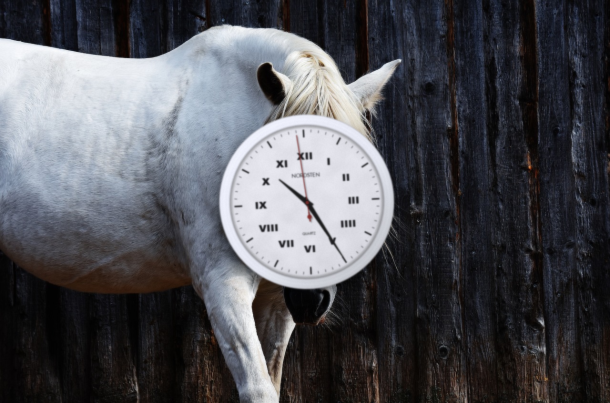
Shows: h=10 m=24 s=59
